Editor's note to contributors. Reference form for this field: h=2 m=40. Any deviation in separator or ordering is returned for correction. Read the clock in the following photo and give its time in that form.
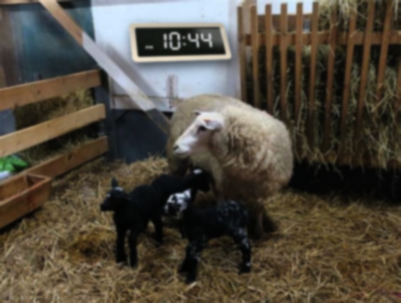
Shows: h=10 m=44
